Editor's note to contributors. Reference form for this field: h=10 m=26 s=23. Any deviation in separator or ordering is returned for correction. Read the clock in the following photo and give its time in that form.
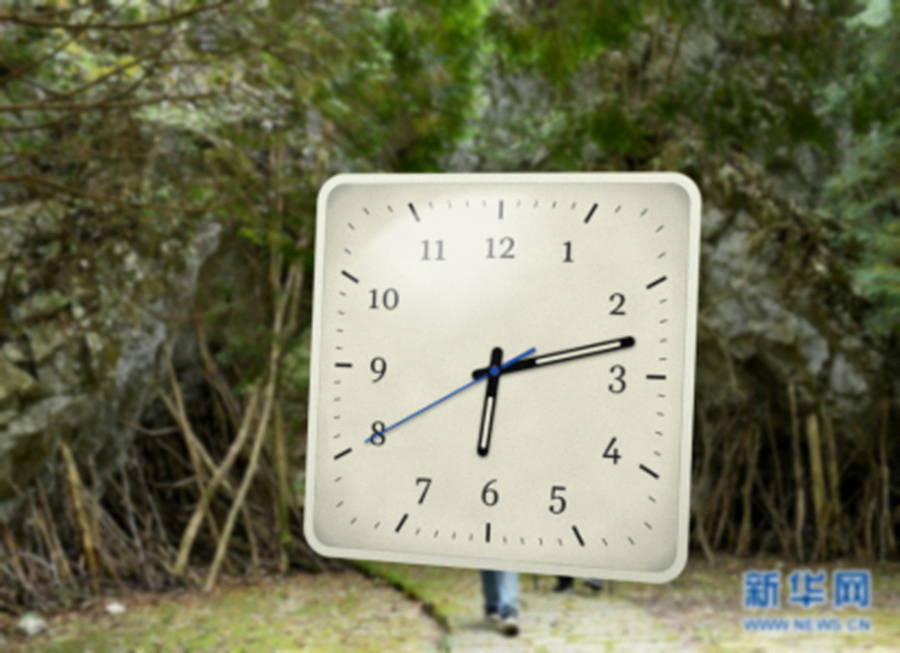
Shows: h=6 m=12 s=40
